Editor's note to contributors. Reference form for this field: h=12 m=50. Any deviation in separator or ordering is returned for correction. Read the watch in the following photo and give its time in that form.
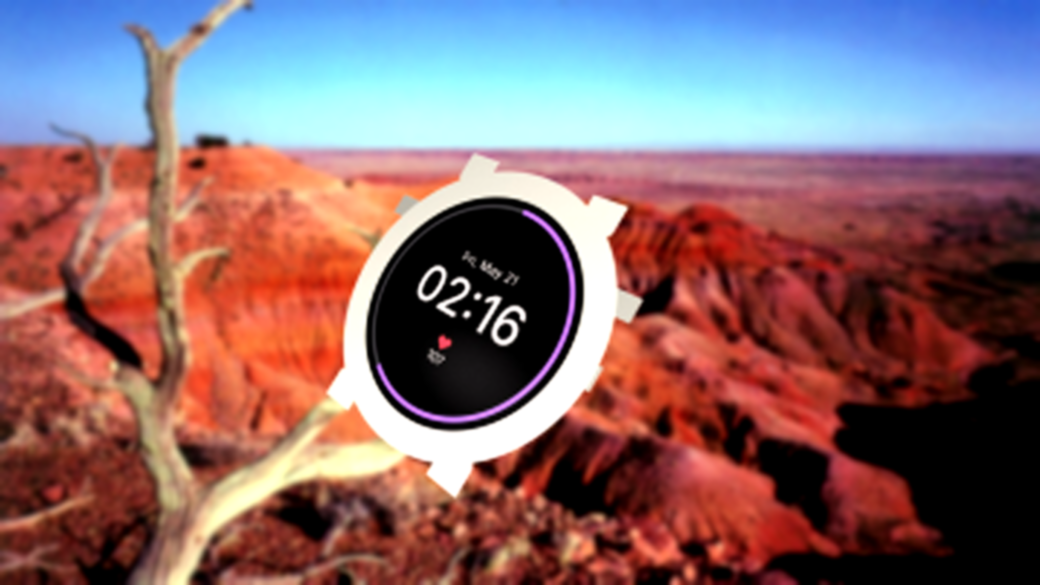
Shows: h=2 m=16
